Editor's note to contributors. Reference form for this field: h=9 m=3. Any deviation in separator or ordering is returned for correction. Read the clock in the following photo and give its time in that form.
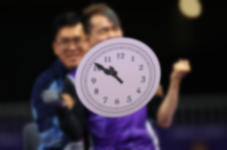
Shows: h=10 m=51
